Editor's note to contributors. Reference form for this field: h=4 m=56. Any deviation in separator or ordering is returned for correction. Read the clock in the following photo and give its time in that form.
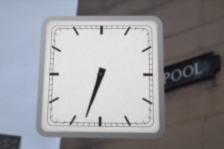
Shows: h=6 m=33
